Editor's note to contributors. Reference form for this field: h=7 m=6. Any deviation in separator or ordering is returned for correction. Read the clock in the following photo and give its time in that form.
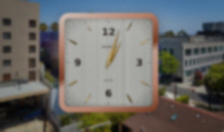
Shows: h=1 m=3
